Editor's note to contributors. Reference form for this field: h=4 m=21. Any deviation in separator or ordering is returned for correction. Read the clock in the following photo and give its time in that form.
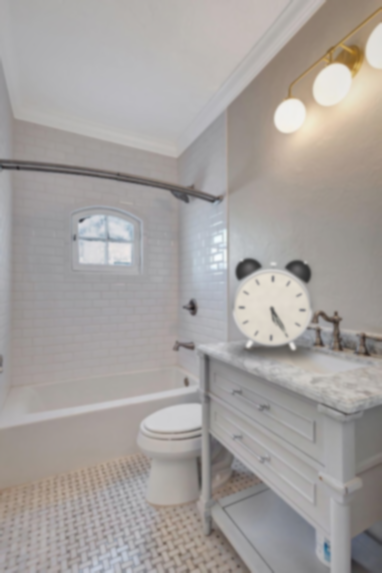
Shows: h=5 m=25
